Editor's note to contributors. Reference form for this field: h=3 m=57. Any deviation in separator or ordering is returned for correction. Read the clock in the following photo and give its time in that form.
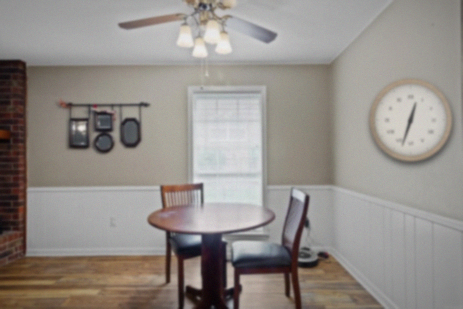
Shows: h=12 m=33
